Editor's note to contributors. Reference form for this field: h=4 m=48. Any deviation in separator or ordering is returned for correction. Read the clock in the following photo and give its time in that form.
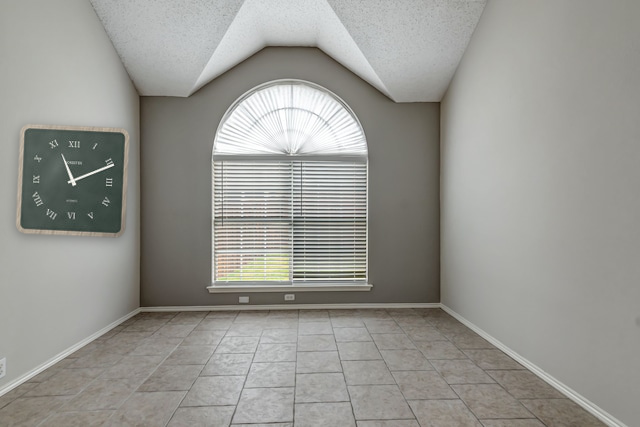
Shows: h=11 m=11
